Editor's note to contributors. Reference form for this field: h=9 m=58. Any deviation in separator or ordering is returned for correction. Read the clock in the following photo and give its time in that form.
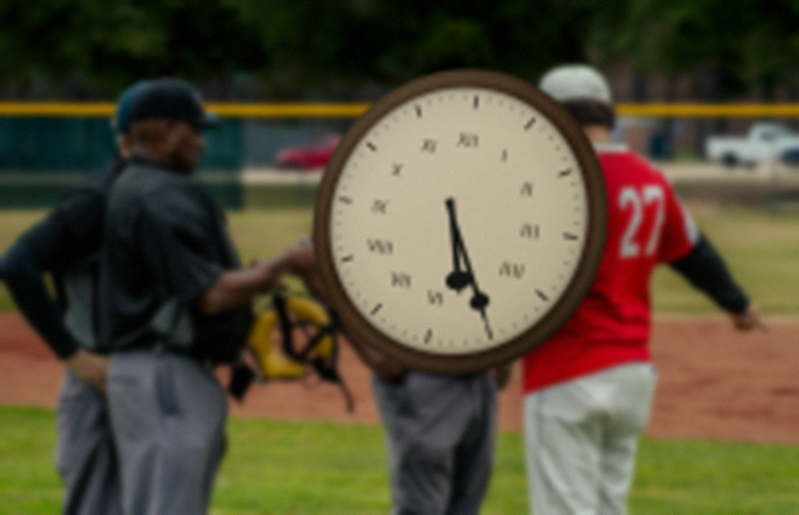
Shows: h=5 m=25
